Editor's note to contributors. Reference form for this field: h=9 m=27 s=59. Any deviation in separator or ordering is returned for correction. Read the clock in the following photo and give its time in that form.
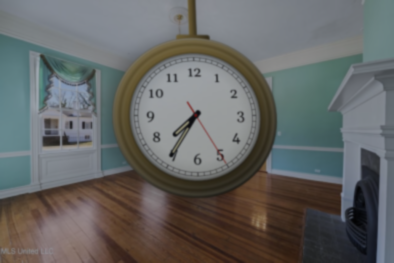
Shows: h=7 m=35 s=25
